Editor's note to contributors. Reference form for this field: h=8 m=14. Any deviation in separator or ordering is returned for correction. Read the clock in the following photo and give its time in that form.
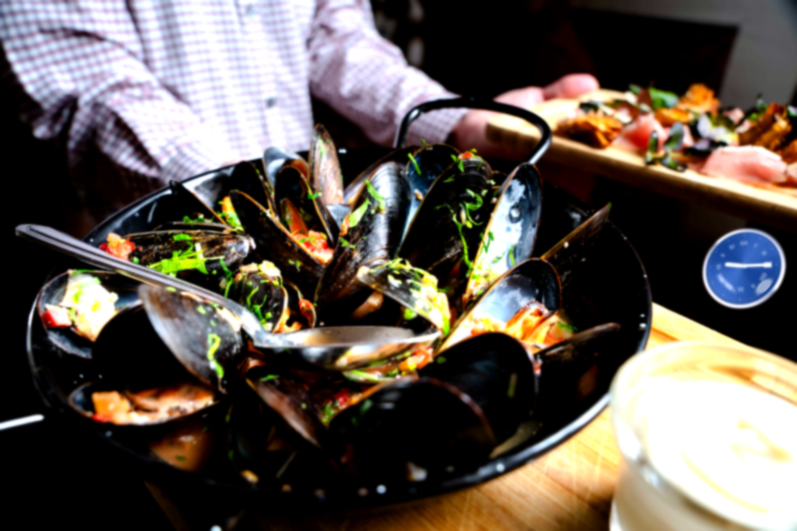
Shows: h=9 m=15
